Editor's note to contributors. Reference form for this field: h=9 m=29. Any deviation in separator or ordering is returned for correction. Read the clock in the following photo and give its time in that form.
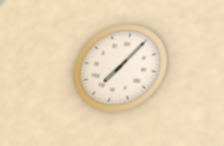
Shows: h=7 m=5
